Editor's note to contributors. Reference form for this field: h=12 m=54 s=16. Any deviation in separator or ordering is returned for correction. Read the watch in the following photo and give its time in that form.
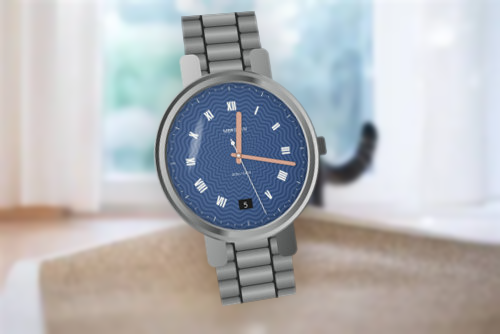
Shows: h=12 m=17 s=27
